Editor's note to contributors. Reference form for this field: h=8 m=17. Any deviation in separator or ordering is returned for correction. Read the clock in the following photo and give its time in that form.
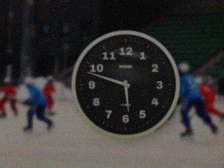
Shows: h=5 m=48
